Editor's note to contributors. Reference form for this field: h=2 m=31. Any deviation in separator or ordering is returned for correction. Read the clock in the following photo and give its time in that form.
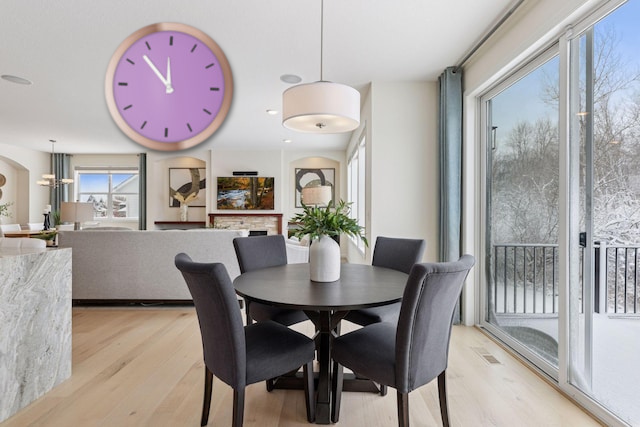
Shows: h=11 m=53
